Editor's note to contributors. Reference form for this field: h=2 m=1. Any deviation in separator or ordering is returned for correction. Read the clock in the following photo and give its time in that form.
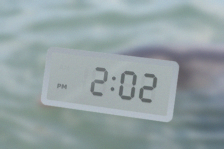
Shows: h=2 m=2
